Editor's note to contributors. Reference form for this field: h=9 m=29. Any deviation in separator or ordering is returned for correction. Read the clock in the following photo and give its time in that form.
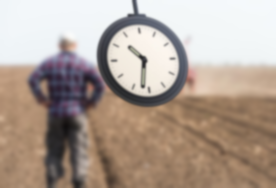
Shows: h=10 m=32
